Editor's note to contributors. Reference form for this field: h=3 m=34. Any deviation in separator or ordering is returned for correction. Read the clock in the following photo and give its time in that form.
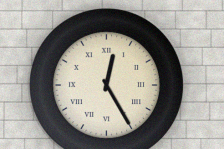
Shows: h=12 m=25
